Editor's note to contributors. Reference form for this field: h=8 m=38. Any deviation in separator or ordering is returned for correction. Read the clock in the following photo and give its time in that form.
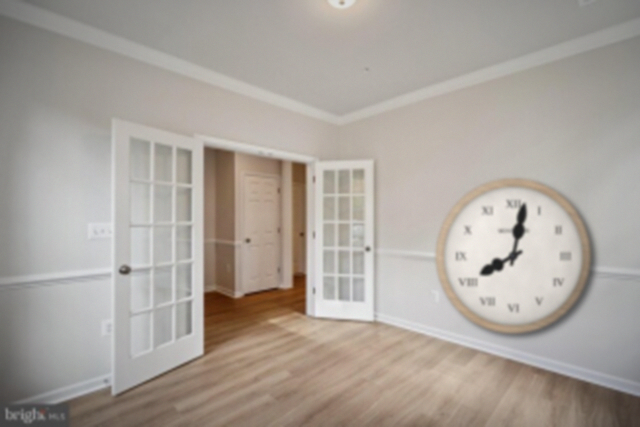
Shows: h=8 m=2
